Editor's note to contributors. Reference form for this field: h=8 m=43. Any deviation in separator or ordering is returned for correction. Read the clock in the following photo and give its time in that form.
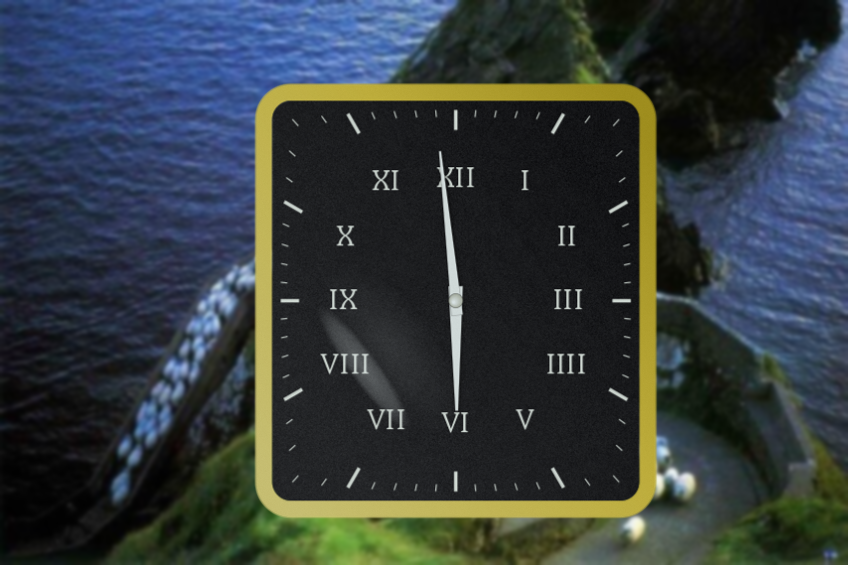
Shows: h=5 m=59
